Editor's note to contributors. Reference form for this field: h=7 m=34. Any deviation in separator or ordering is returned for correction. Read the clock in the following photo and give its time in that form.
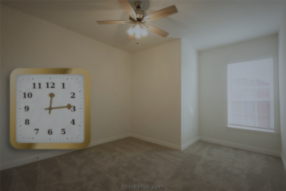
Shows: h=12 m=14
